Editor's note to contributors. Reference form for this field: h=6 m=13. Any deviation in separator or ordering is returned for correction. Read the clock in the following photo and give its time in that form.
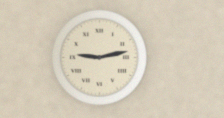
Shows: h=9 m=13
